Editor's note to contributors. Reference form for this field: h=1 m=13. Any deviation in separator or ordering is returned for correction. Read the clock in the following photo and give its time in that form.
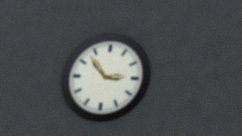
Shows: h=2 m=53
